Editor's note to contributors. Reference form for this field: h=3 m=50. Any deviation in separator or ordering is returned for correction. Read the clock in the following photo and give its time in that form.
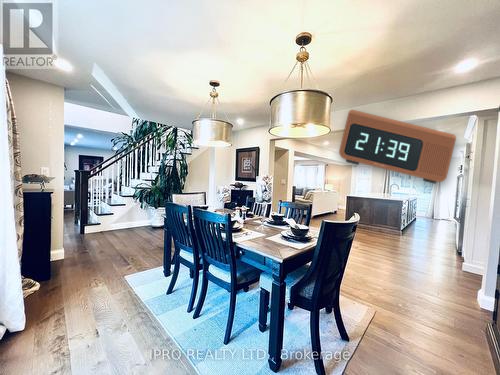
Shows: h=21 m=39
